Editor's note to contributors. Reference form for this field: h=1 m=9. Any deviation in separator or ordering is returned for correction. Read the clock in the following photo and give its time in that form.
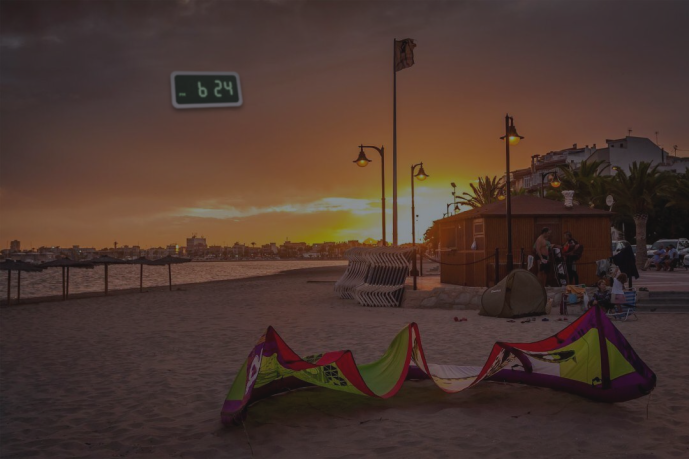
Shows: h=6 m=24
